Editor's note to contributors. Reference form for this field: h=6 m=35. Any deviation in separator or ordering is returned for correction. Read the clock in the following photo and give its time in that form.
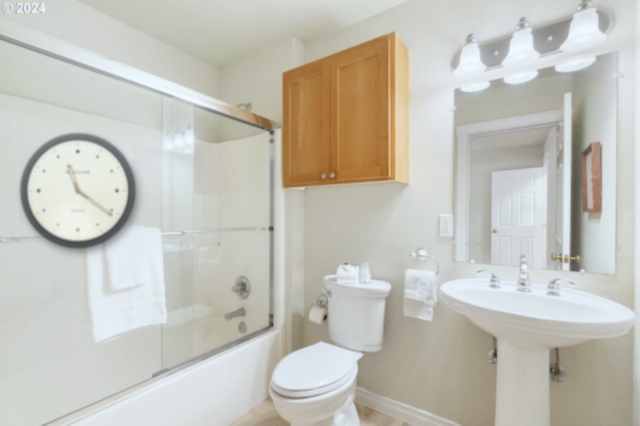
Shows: h=11 m=21
